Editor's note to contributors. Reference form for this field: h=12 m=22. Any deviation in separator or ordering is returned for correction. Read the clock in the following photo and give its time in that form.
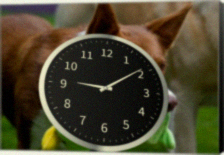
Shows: h=9 m=9
